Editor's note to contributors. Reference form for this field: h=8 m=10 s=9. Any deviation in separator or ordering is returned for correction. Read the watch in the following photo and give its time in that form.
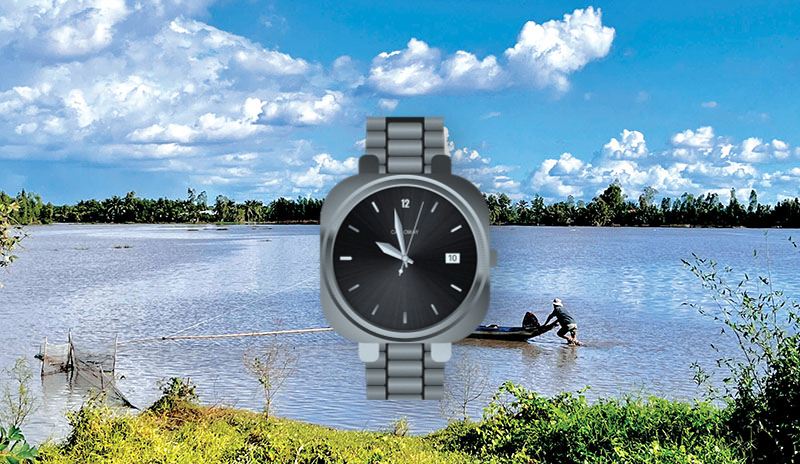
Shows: h=9 m=58 s=3
